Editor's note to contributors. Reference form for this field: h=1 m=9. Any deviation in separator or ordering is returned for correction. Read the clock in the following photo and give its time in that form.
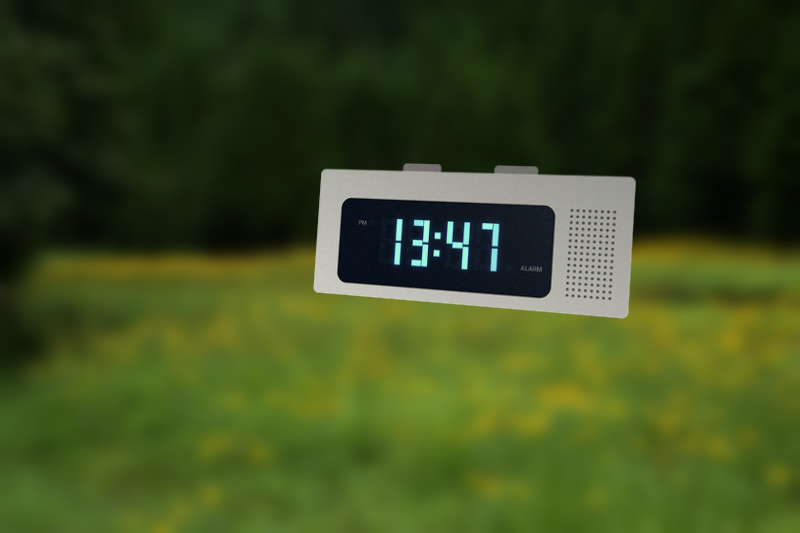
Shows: h=13 m=47
